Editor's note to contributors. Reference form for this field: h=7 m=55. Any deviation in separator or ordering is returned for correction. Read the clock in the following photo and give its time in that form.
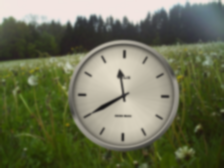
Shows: h=11 m=40
